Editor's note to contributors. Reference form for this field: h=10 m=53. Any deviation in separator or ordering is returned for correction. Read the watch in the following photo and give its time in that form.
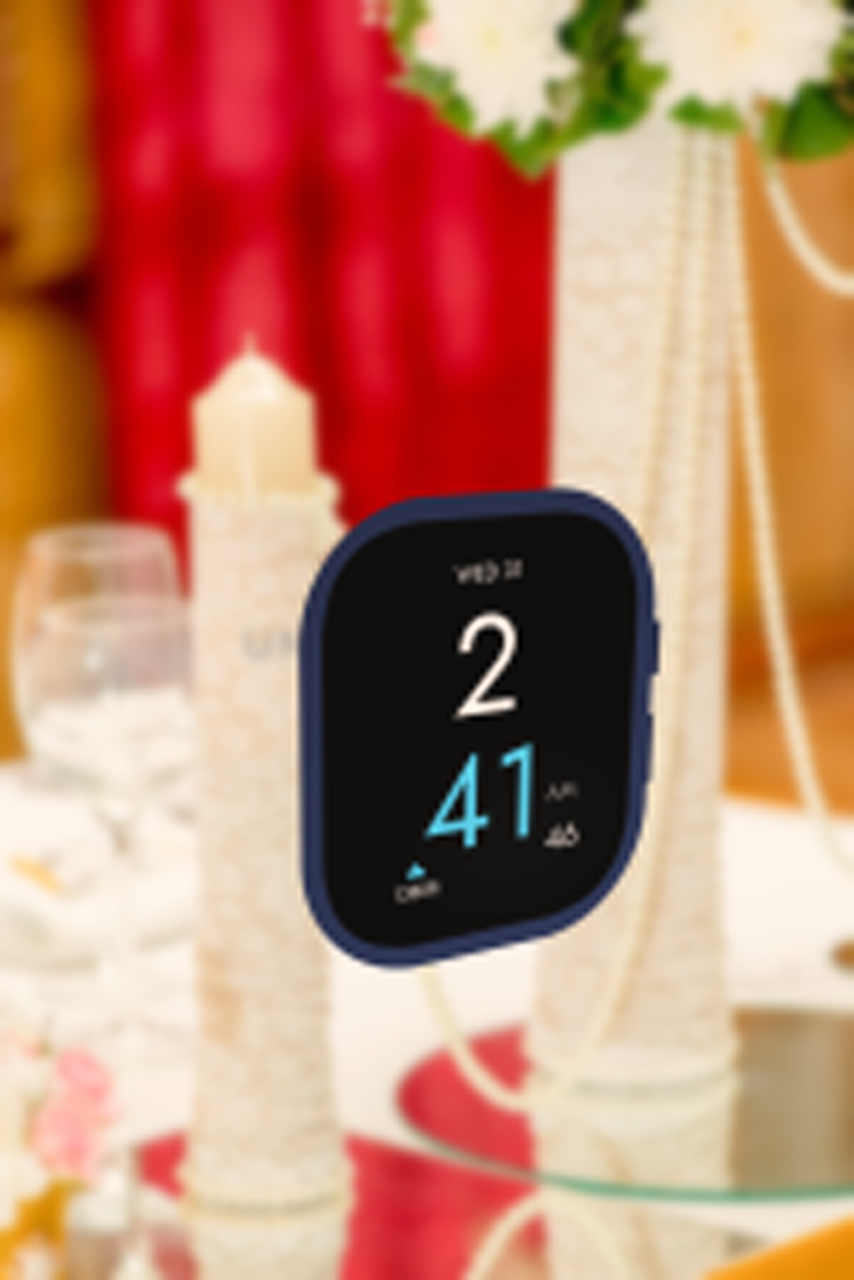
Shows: h=2 m=41
